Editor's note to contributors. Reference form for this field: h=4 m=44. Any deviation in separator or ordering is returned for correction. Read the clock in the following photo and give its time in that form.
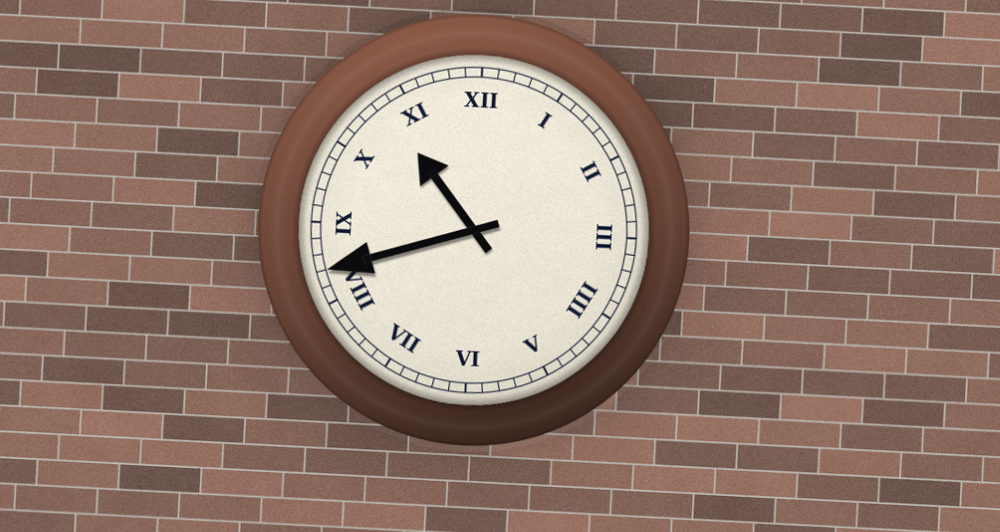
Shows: h=10 m=42
